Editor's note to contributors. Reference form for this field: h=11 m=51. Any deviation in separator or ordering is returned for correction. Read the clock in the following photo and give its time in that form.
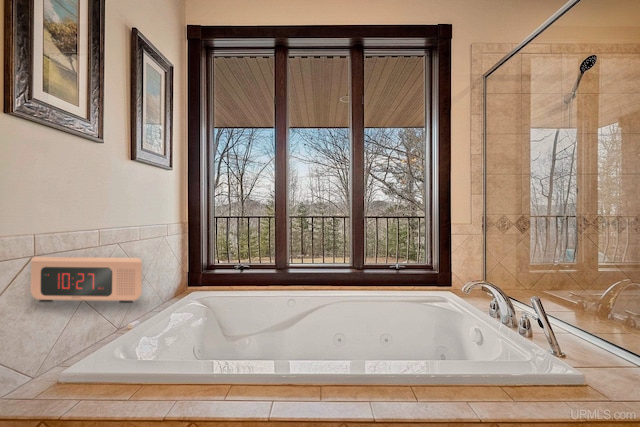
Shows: h=10 m=27
